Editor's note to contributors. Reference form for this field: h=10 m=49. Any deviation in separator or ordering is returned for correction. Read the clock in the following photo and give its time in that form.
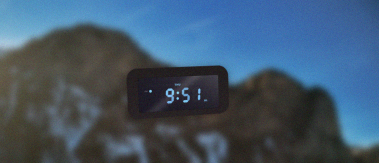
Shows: h=9 m=51
